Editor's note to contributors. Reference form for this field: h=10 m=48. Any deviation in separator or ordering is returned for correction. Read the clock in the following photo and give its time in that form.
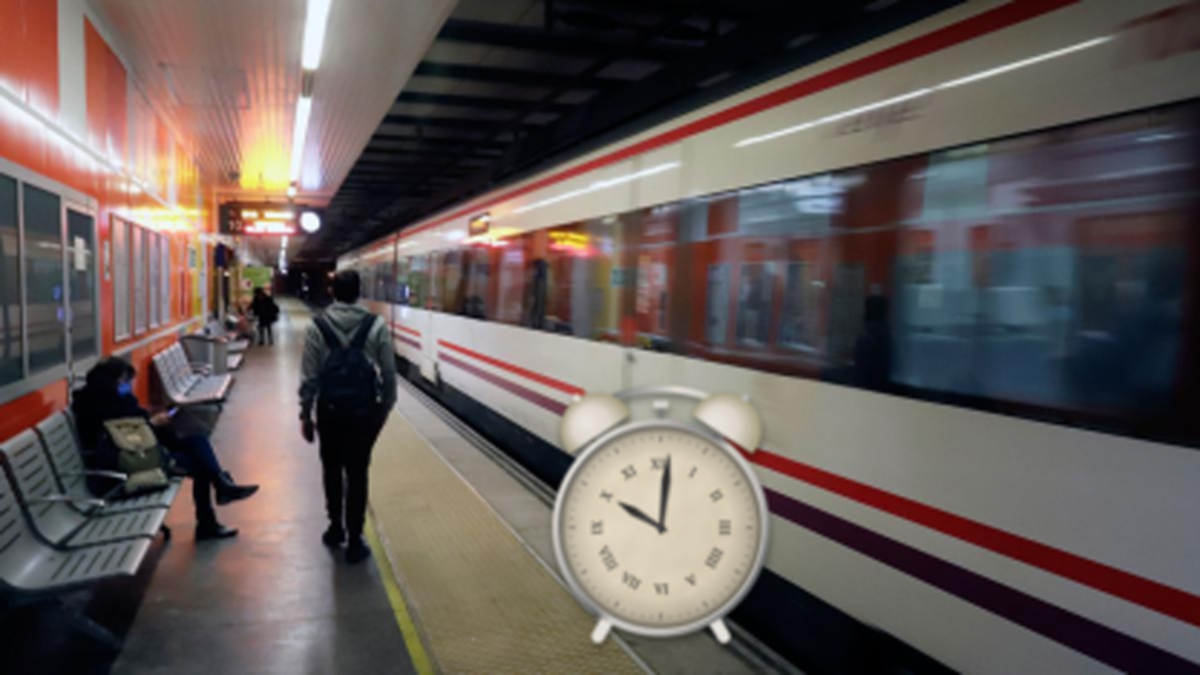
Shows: h=10 m=1
